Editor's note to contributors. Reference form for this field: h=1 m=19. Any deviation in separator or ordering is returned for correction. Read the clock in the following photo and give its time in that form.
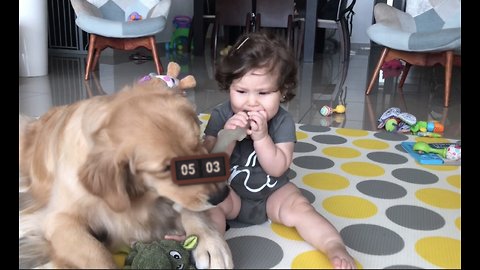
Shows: h=5 m=3
